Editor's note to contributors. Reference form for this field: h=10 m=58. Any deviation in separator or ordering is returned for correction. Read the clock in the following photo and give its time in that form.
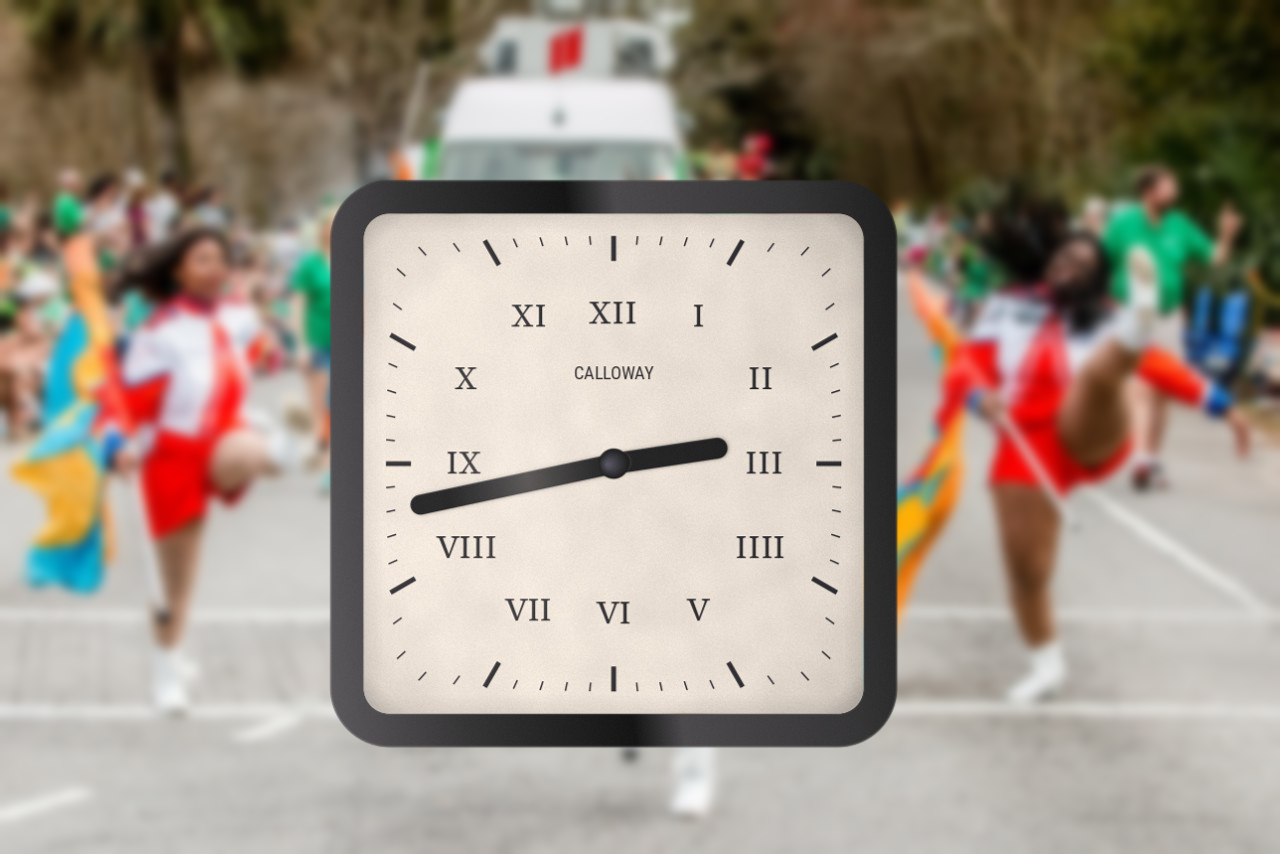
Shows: h=2 m=43
